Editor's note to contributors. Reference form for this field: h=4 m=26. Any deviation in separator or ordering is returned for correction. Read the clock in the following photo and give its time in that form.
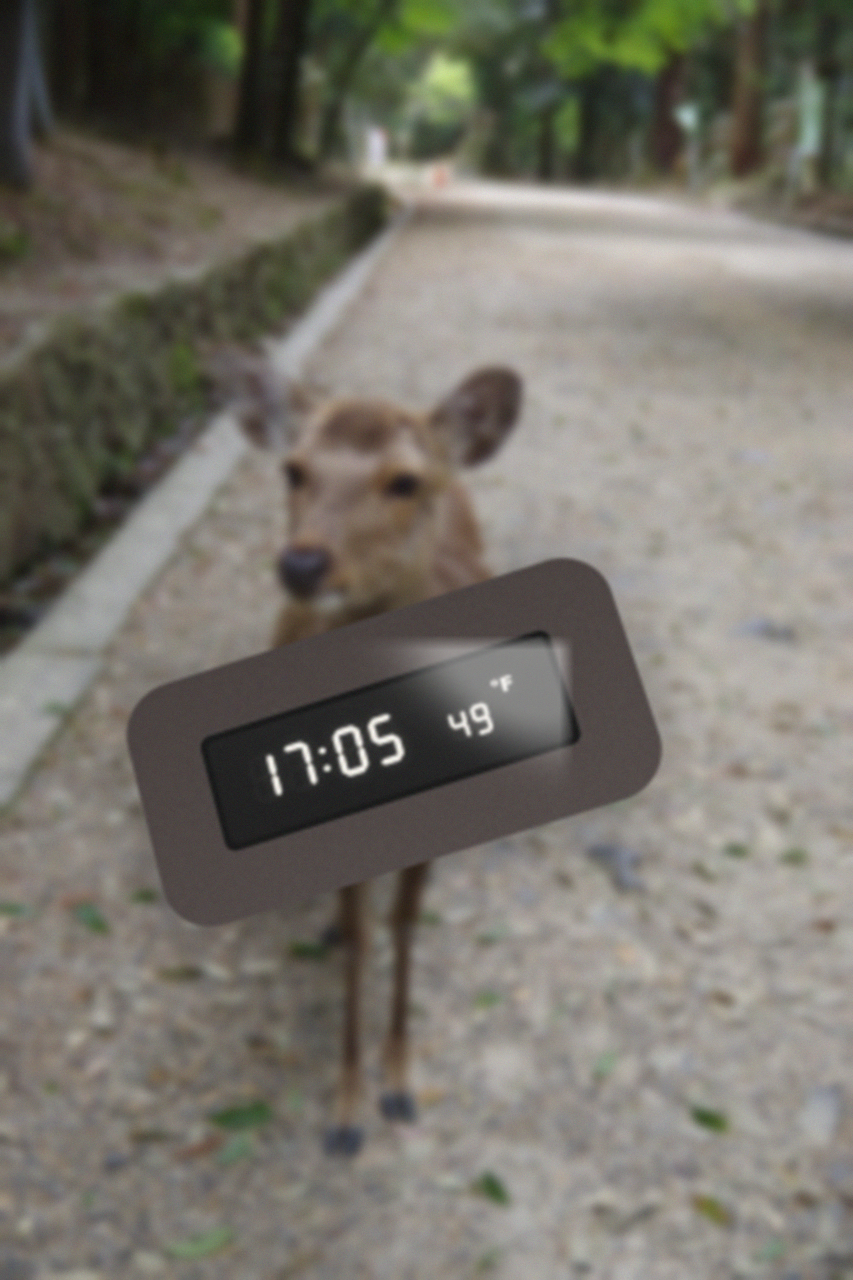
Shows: h=17 m=5
